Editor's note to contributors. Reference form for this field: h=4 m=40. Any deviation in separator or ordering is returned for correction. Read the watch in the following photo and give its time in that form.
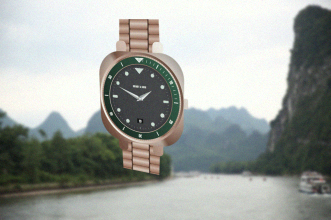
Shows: h=1 m=49
